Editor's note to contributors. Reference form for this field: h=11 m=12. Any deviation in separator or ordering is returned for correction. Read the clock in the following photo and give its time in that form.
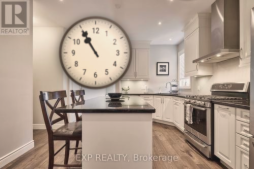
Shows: h=10 m=55
